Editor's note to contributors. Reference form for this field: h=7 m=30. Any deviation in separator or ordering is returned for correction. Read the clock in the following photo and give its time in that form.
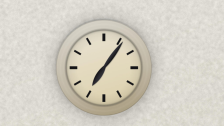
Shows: h=7 m=6
